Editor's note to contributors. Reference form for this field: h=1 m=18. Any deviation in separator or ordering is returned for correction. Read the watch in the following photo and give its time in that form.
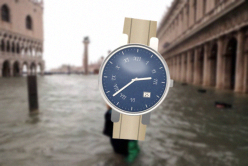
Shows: h=2 m=38
